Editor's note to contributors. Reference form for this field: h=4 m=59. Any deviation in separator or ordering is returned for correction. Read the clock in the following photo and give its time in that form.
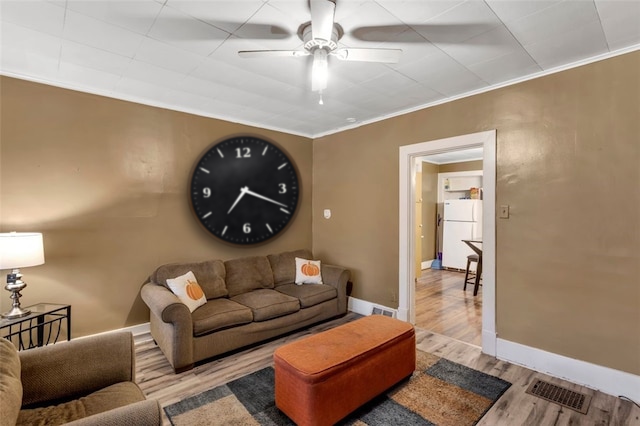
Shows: h=7 m=19
